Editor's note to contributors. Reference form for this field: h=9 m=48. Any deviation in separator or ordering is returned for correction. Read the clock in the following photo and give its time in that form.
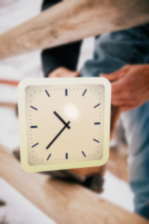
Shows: h=10 m=37
